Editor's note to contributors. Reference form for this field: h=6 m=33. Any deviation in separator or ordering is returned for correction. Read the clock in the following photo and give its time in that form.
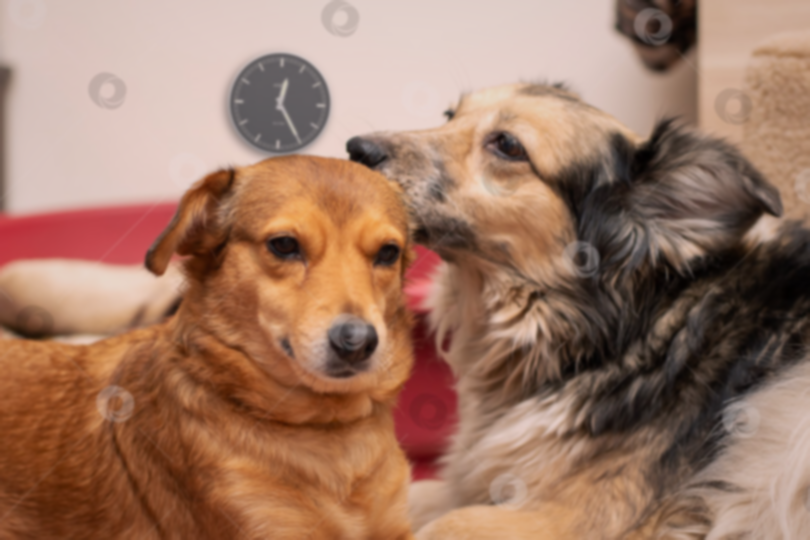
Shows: h=12 m=25
